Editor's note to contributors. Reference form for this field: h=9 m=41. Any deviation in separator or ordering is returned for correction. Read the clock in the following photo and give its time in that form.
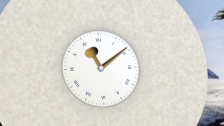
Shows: h=11 m=9
